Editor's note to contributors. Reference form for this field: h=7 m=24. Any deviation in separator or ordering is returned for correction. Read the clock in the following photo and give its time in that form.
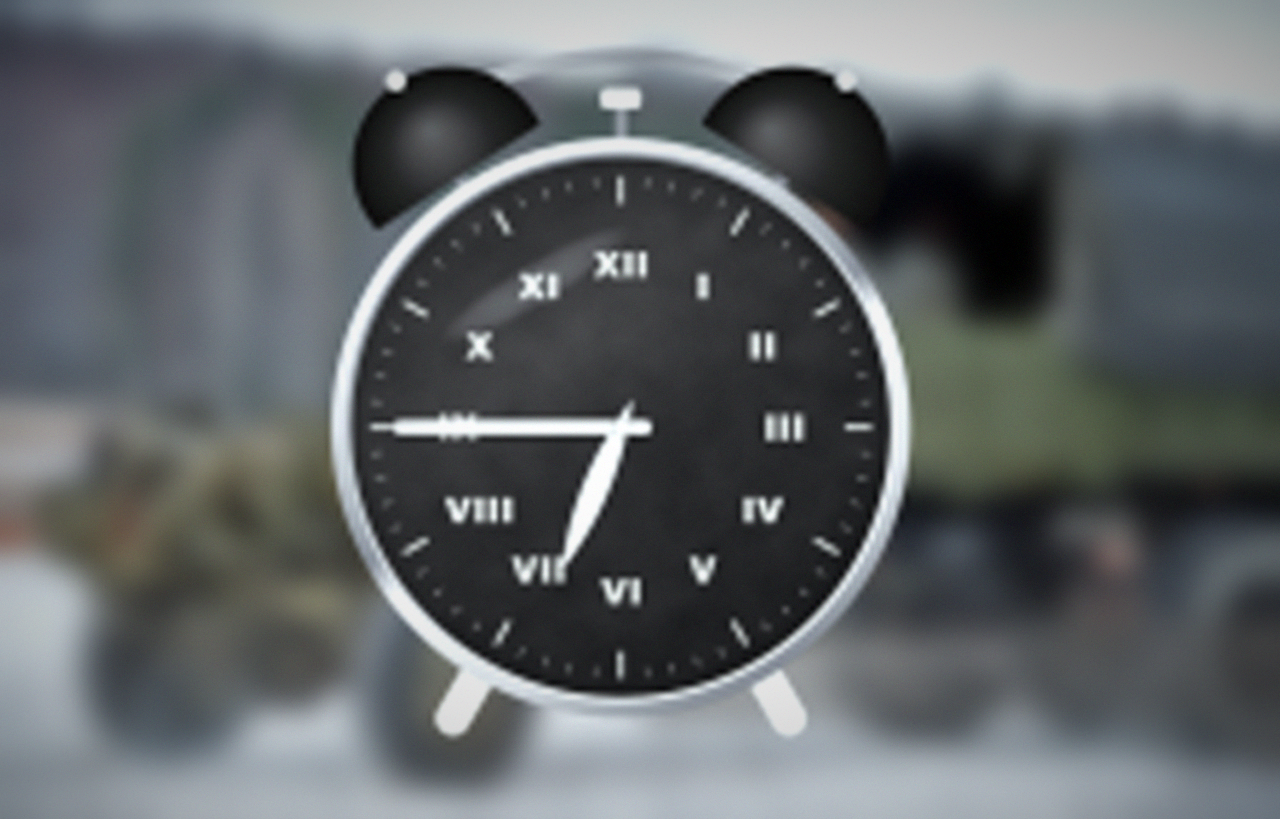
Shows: h=6 m=45
